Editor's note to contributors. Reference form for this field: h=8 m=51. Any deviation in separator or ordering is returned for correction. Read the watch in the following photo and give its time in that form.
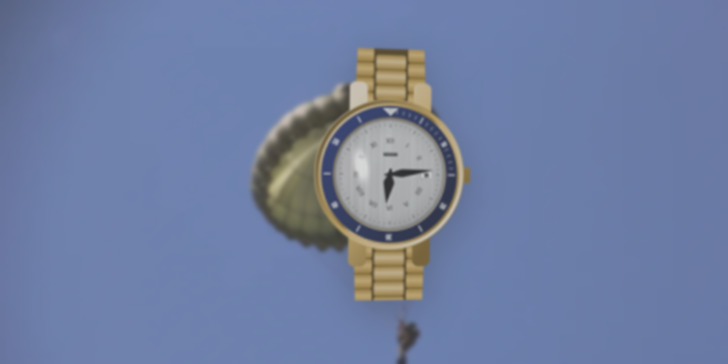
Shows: h=6 m=14
